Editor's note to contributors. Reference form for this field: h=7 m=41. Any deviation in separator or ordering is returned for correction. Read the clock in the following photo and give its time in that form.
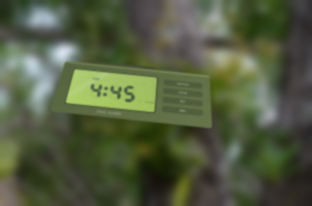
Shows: h=4 m=45
